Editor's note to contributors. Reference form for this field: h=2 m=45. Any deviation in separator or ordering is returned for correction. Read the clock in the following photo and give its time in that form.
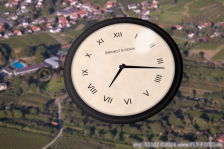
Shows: h=7 m=17
